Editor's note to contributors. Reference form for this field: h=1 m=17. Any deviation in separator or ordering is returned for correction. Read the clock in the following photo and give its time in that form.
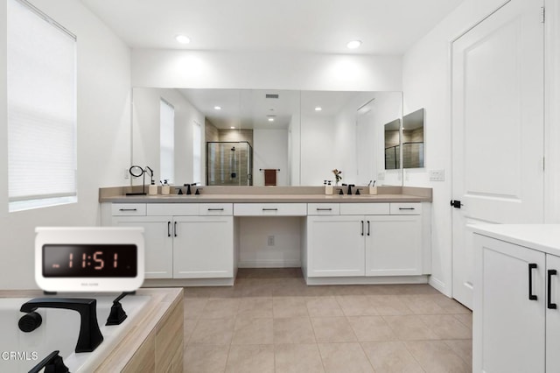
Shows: h=11 m=51
